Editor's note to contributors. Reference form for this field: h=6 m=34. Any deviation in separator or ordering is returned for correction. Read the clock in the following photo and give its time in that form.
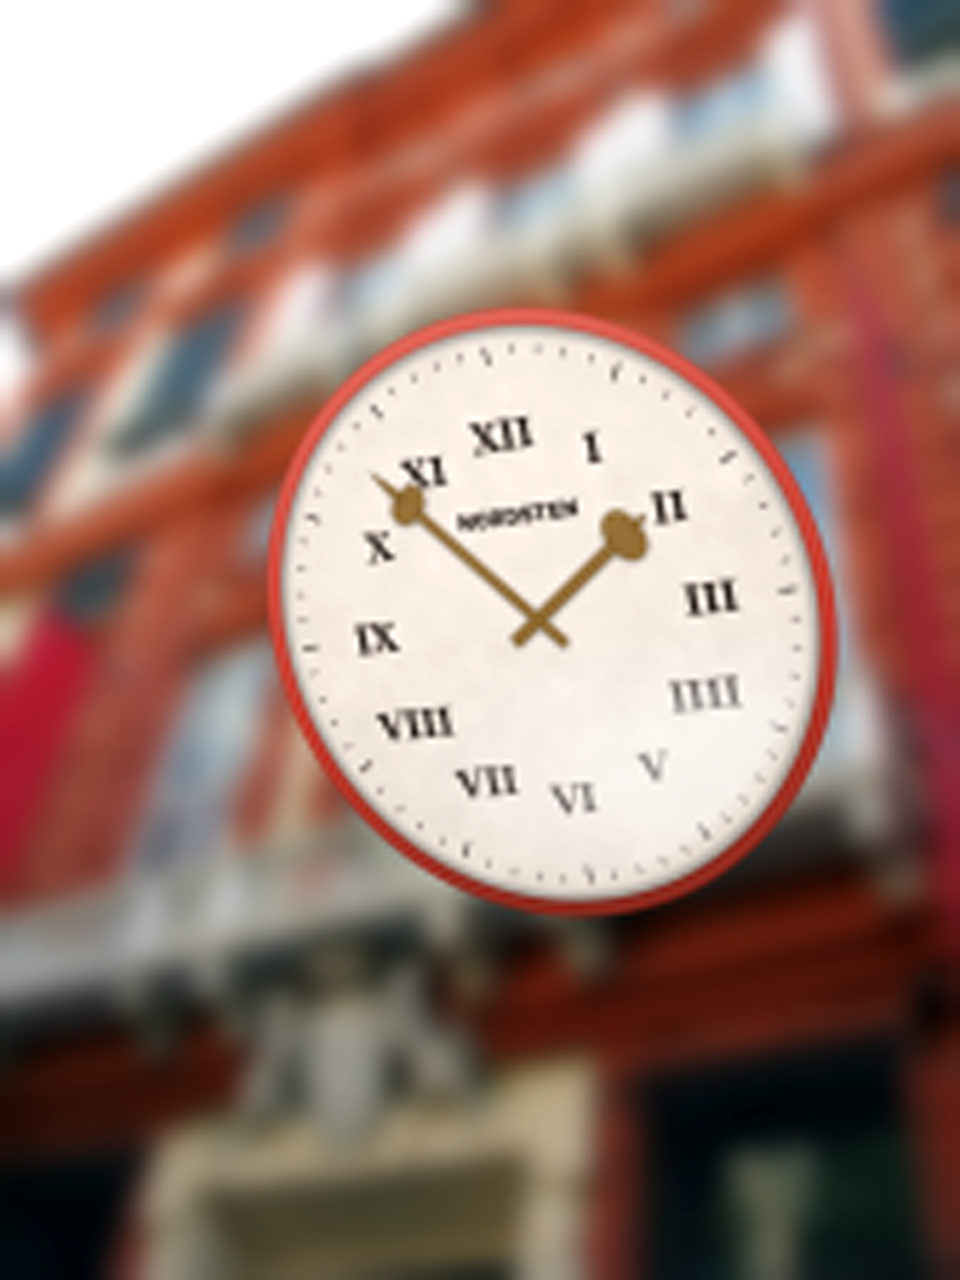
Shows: h=1 m=53
